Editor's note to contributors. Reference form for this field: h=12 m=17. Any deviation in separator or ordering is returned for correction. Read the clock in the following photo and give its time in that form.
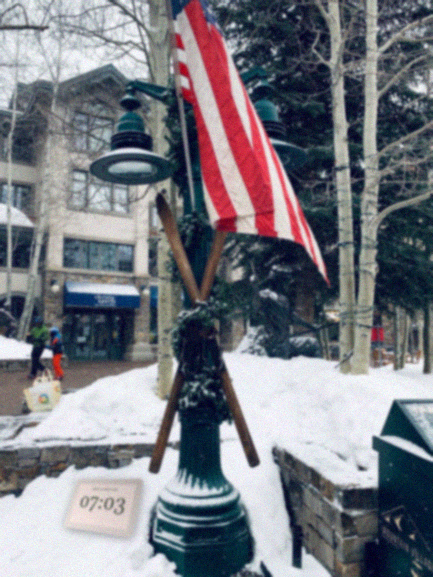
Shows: h=7 m=3
